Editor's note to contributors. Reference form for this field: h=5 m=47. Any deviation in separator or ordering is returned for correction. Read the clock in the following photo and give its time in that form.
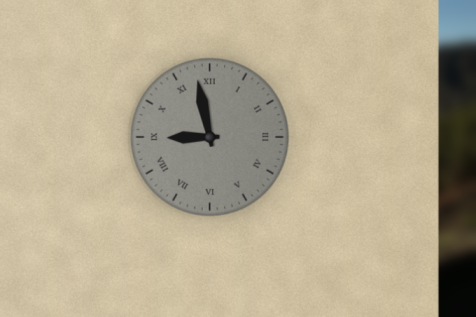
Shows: h=8 m=58
